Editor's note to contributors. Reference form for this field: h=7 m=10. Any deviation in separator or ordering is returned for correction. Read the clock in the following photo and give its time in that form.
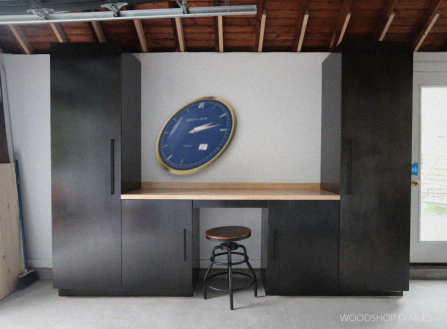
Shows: h=2 m=13
